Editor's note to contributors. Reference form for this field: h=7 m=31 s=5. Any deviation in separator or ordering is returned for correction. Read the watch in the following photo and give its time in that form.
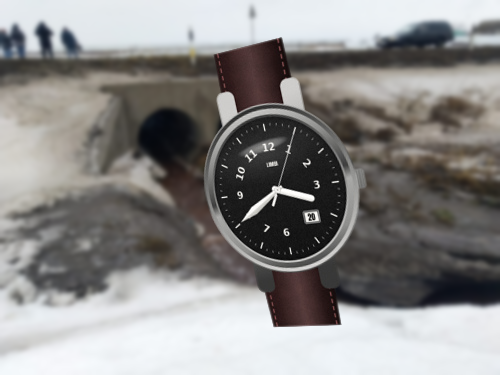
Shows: h=3 m=40 s=5
